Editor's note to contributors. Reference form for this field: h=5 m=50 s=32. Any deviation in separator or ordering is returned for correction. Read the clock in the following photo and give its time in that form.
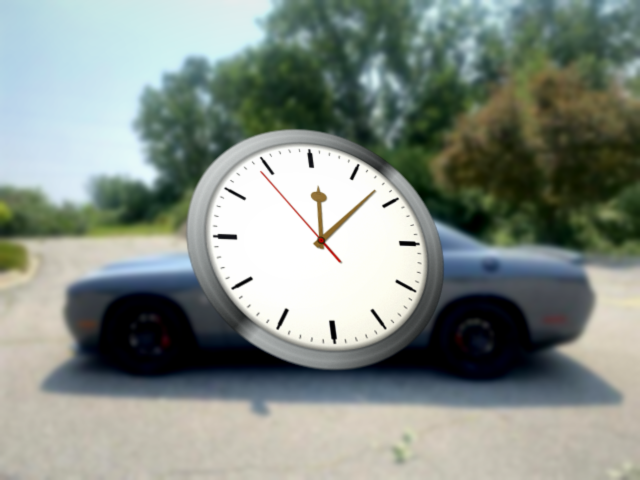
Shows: h=12 m=7 s=54
